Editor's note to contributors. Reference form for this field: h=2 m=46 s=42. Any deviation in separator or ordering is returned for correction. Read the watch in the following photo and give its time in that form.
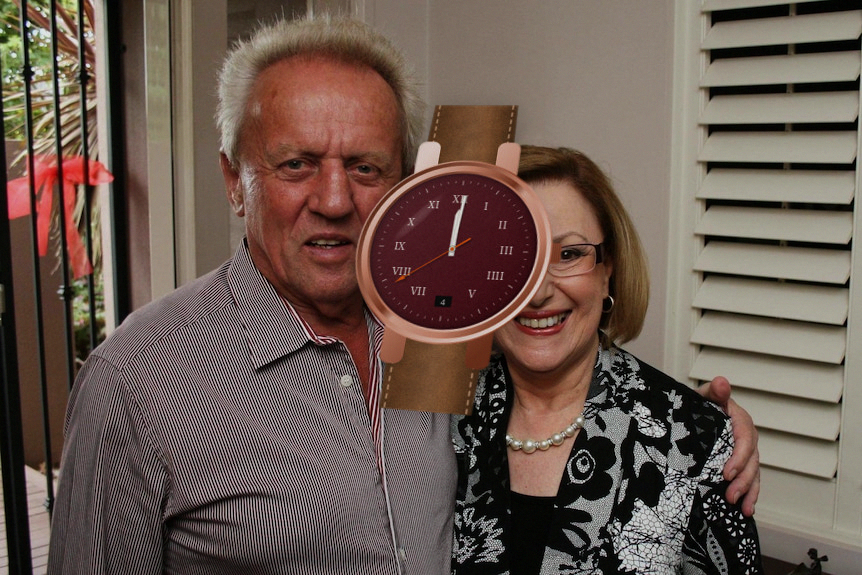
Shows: h=12 m=0 s=39
